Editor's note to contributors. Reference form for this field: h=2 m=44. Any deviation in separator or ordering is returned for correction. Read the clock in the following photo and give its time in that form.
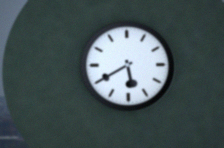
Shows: h=5 m=40
